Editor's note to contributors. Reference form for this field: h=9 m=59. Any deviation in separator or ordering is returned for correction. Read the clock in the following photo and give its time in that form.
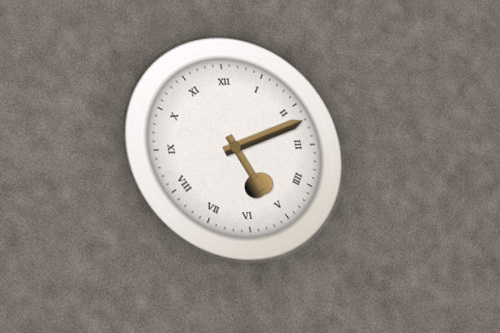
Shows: h=5 m=12
